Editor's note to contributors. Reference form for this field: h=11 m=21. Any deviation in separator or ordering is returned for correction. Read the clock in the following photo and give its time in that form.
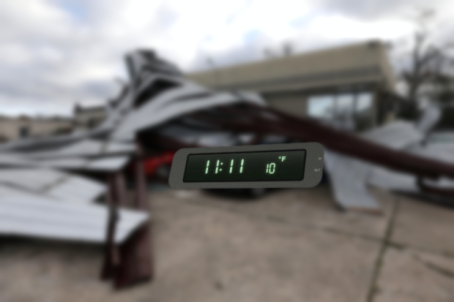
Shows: h=11 m=11
